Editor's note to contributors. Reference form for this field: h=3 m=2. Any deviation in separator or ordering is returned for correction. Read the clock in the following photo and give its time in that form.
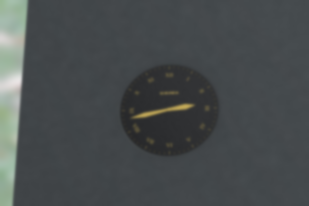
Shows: h=2 m=43
